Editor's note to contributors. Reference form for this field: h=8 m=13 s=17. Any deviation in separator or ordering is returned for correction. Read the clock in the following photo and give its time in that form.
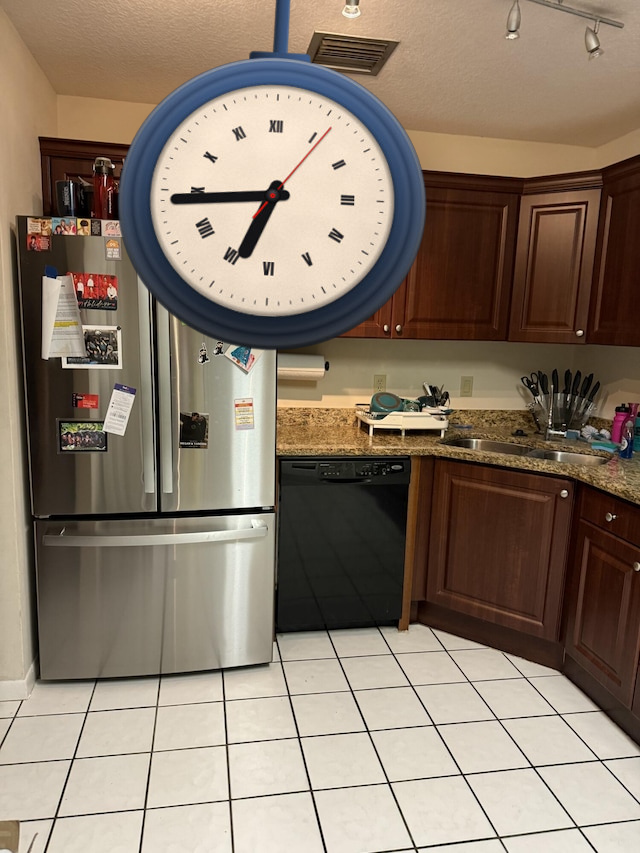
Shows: h=6 m=44 s=6
